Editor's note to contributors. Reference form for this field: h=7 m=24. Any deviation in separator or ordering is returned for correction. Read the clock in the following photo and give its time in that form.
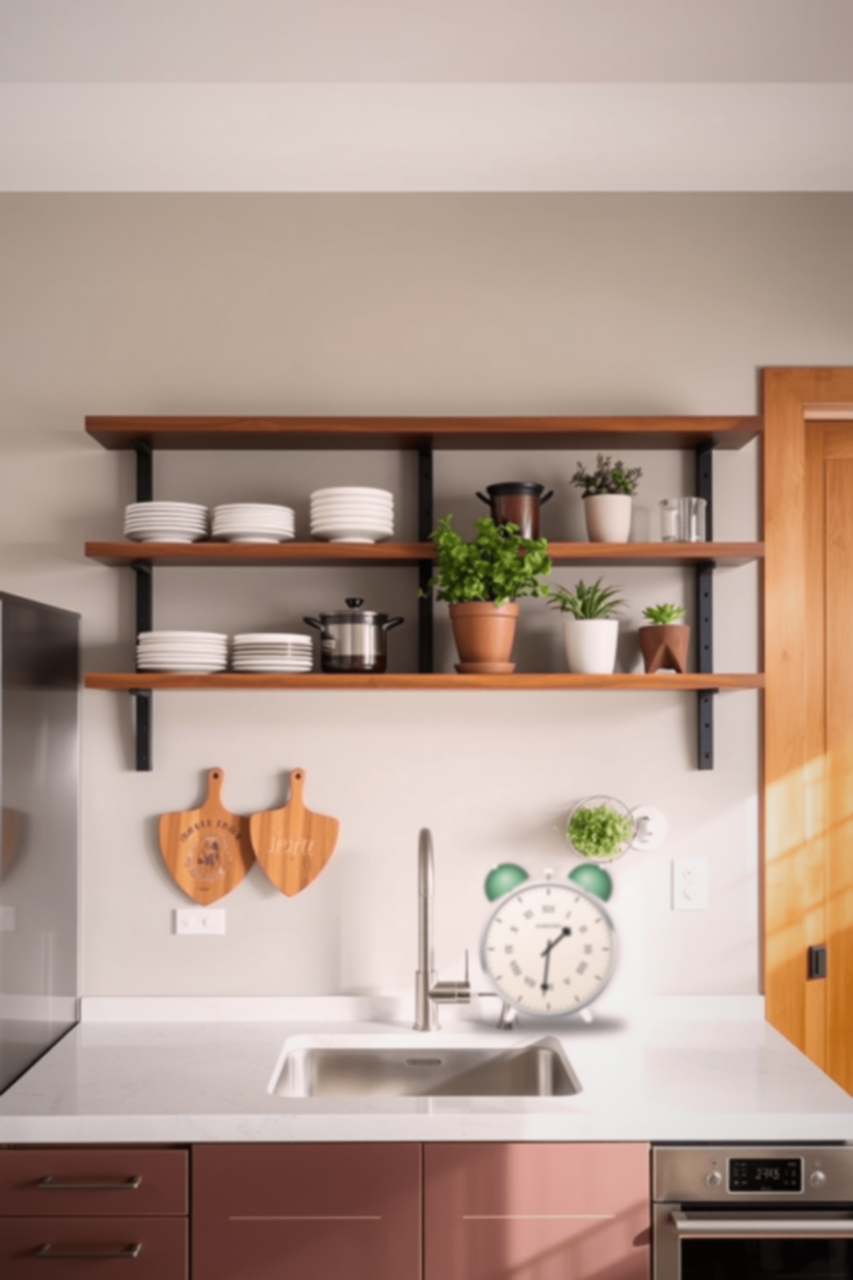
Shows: h=1 m=31
